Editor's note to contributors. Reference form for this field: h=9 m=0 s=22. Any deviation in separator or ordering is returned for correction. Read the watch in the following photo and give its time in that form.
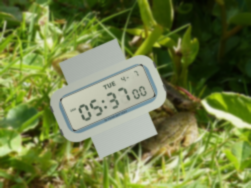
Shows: h=5 m=37 s=0
